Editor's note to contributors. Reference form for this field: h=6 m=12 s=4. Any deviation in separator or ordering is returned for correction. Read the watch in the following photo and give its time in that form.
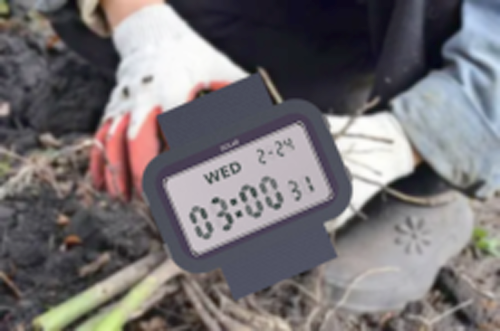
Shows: h=3 m=0 s=31
